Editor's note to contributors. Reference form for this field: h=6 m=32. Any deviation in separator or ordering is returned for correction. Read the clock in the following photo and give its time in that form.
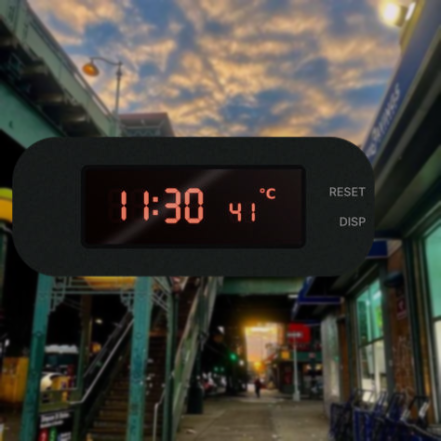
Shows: h=11 m=30
